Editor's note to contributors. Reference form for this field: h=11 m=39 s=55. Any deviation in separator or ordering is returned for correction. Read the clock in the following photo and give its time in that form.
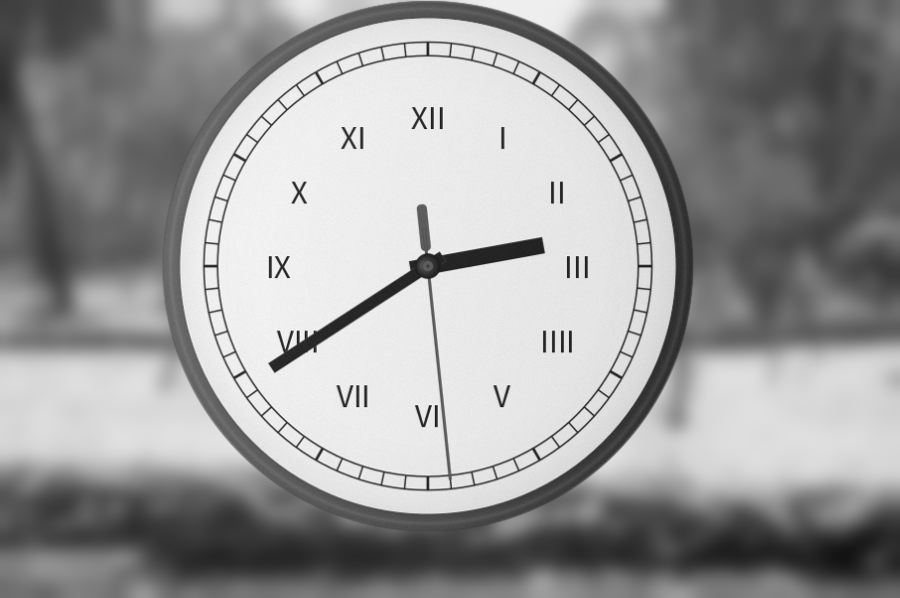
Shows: h=2 m=39 s=29
